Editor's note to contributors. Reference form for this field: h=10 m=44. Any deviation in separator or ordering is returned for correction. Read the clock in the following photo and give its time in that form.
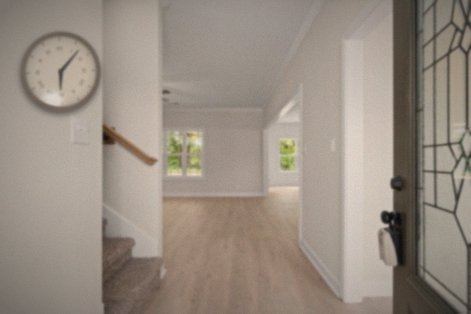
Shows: h=6 m=7
